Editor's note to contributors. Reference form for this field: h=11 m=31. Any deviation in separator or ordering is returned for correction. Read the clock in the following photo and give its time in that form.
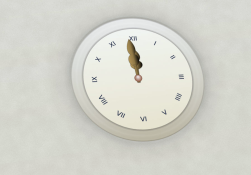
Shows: h=11 m=59
